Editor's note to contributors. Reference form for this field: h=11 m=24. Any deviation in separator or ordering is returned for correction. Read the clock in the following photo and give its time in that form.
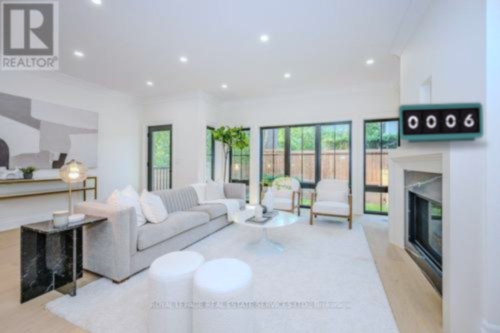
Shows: h=0 m=6
